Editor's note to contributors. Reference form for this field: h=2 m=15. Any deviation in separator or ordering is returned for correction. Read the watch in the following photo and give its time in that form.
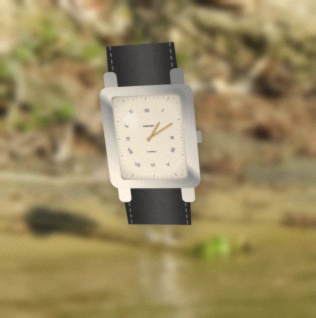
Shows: h=1 m=10
